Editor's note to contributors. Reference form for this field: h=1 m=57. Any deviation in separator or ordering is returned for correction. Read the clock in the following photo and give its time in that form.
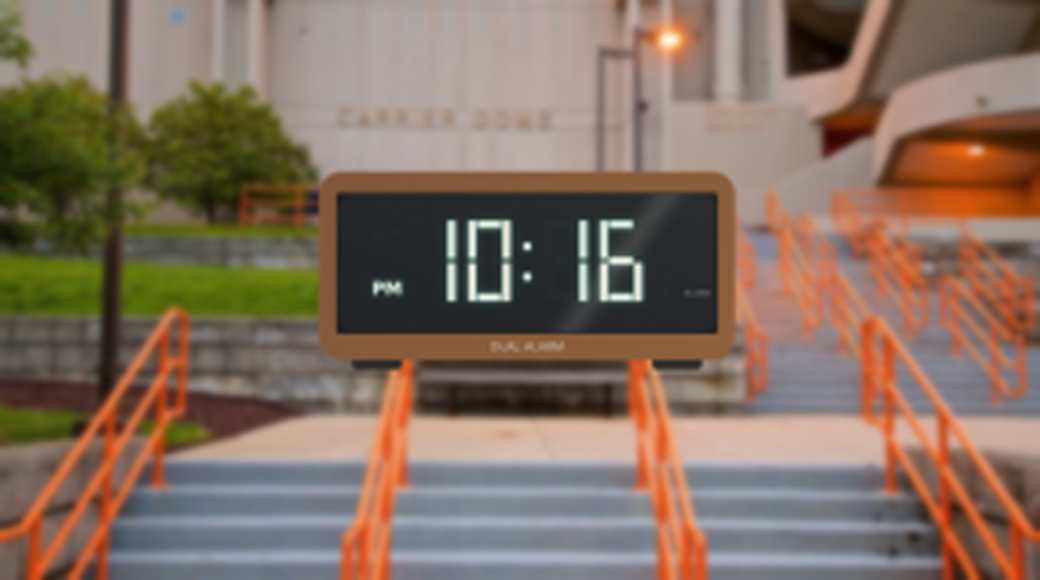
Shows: h=10 m=16
